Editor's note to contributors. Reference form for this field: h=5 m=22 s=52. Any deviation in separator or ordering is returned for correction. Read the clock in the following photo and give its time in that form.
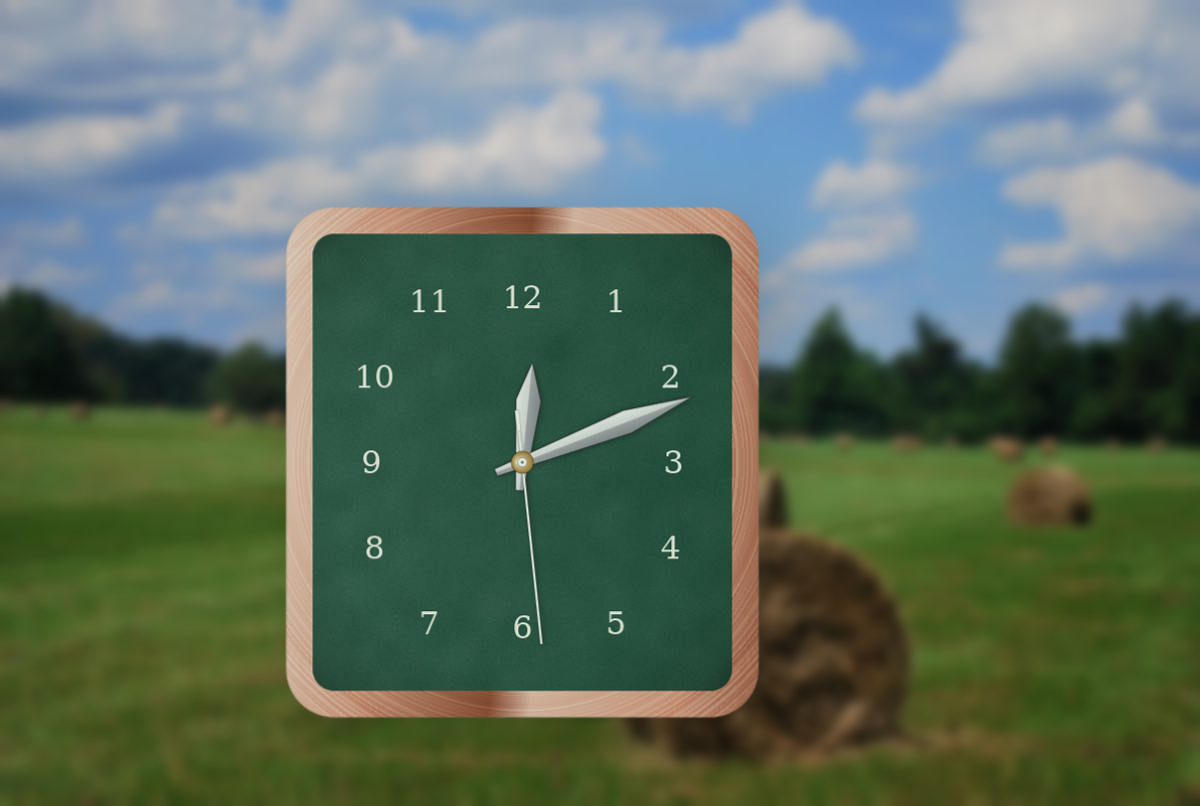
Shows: h=12 m=11 s=29
